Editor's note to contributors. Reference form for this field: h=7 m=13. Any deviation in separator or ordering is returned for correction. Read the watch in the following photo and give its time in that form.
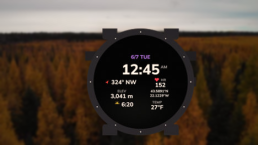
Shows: h=12 m=45
